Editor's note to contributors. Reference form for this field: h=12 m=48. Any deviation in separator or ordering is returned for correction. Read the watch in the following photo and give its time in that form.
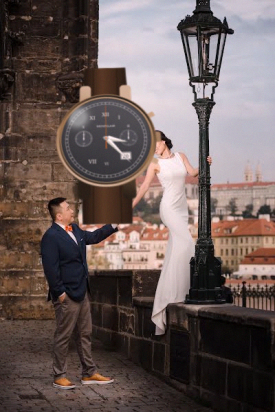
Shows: h=3 m=23
